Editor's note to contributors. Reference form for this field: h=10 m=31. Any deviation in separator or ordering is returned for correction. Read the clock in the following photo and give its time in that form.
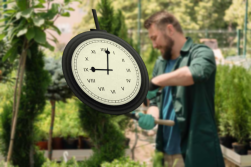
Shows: h=9 m=2
